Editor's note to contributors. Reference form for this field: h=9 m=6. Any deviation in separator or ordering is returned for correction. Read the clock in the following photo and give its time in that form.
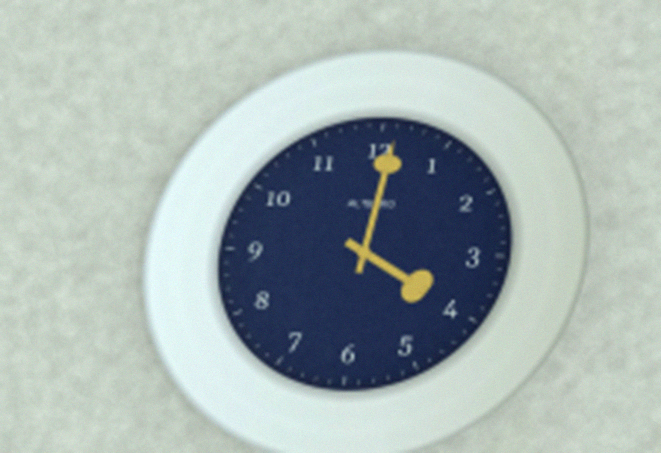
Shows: h=4 m=1
